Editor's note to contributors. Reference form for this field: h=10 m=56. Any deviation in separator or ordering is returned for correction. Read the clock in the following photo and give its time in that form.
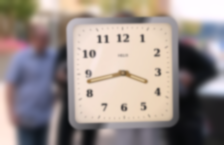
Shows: h=3 m=43
